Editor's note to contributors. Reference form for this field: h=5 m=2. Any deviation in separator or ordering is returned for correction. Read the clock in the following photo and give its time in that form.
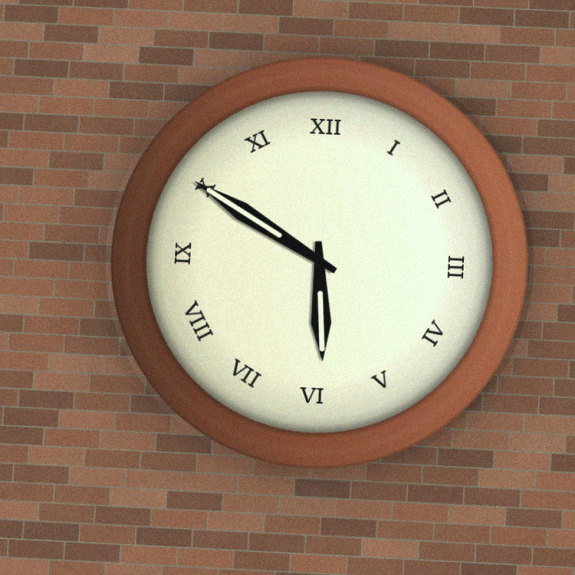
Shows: h=5 m=50
